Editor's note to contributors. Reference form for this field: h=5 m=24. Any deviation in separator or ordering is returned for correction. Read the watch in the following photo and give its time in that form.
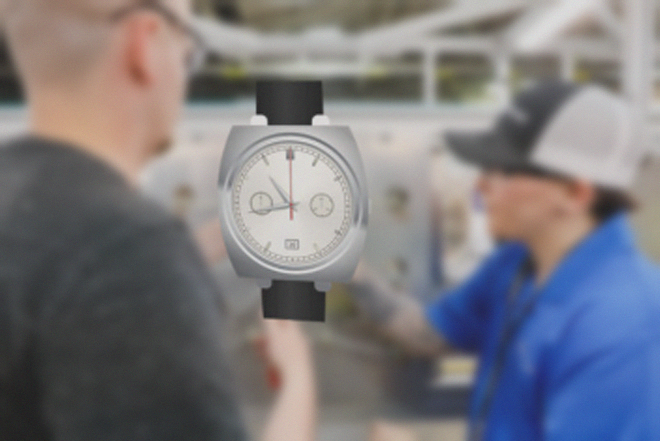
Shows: h=10 m=43
